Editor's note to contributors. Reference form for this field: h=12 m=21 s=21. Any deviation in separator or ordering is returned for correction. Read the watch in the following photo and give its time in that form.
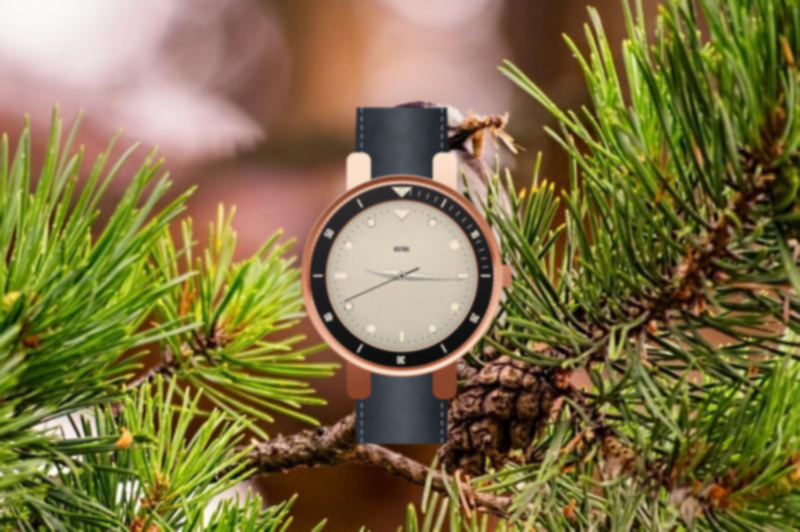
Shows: h=9 m=15 s=41
